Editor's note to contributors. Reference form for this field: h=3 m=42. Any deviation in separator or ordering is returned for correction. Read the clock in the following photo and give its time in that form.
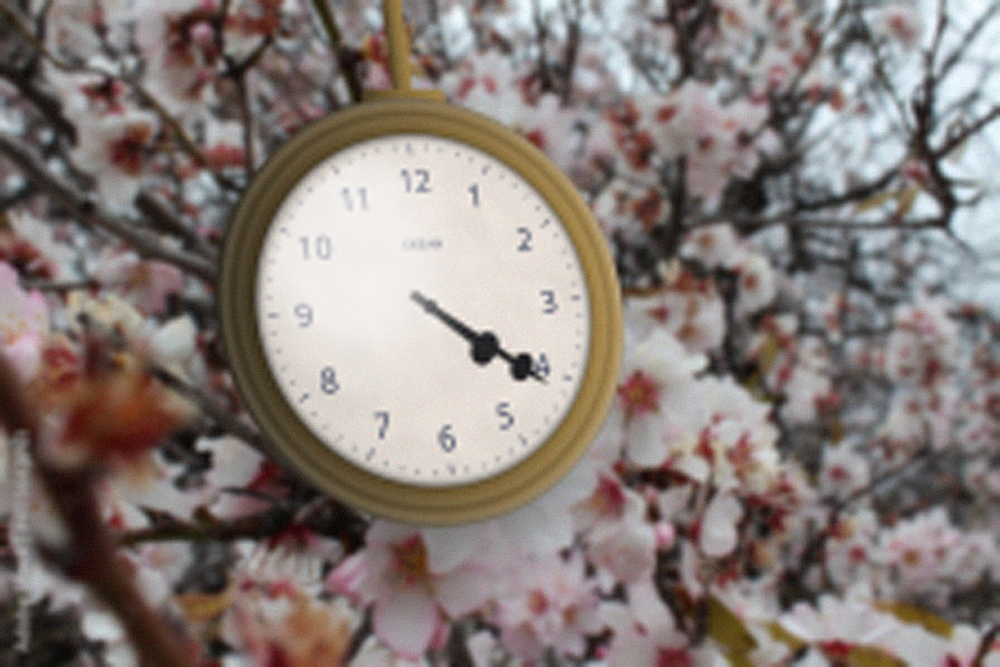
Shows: h=4 m=21
